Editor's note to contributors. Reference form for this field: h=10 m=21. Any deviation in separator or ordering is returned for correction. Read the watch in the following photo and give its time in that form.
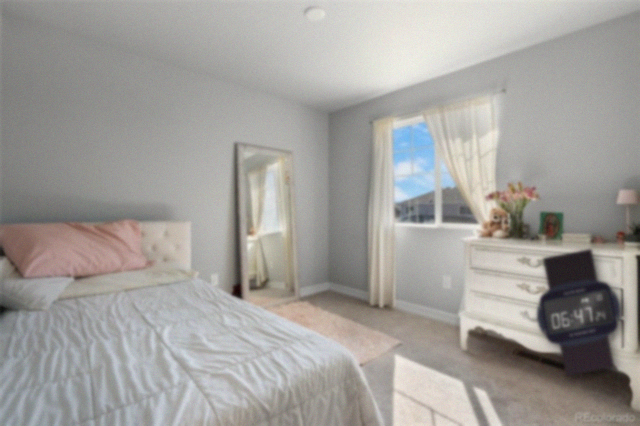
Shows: h=6 m=47
